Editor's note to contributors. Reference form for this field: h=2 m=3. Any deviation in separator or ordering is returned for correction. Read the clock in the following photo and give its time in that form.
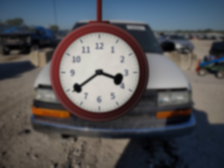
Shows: h=3 m=39
